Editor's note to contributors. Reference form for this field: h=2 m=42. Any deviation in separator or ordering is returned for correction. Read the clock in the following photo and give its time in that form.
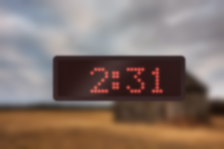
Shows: h=2 m=31
